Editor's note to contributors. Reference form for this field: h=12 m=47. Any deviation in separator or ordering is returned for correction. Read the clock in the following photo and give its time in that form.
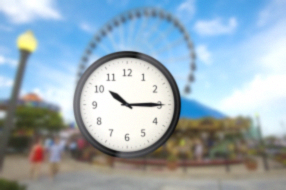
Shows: h=10 m=15
